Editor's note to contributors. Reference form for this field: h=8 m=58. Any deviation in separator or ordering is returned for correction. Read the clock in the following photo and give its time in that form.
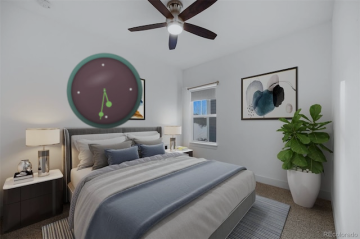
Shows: h=5 m=32
